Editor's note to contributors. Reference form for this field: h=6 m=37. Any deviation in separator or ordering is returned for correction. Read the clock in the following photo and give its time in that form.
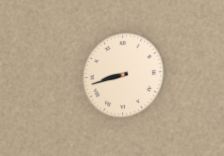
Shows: h=8 m=43
